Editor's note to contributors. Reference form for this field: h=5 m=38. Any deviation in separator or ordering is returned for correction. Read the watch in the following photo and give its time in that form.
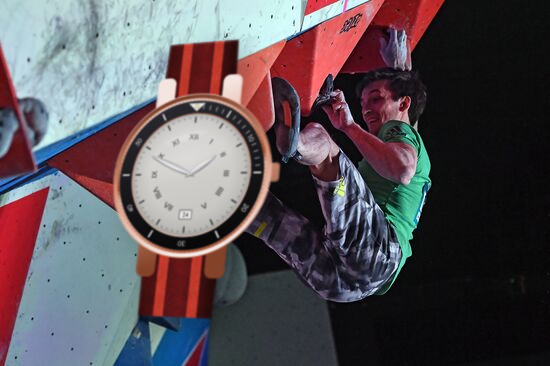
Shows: h=1 m=49
